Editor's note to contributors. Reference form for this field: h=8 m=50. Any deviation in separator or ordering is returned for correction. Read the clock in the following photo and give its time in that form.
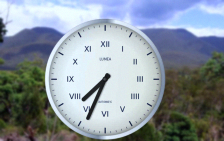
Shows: h=7 m=34
